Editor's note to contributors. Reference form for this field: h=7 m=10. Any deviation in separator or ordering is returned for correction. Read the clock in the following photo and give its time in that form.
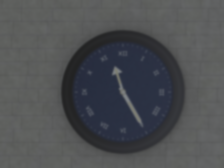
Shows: h=11 m=25
